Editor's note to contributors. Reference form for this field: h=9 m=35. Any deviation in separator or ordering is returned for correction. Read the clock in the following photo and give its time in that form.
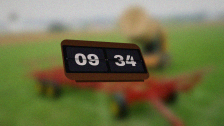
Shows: h=9 m=34
